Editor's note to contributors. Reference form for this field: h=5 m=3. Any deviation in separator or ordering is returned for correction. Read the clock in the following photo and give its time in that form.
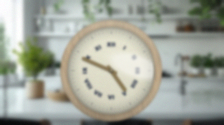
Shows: h=4 m=49
